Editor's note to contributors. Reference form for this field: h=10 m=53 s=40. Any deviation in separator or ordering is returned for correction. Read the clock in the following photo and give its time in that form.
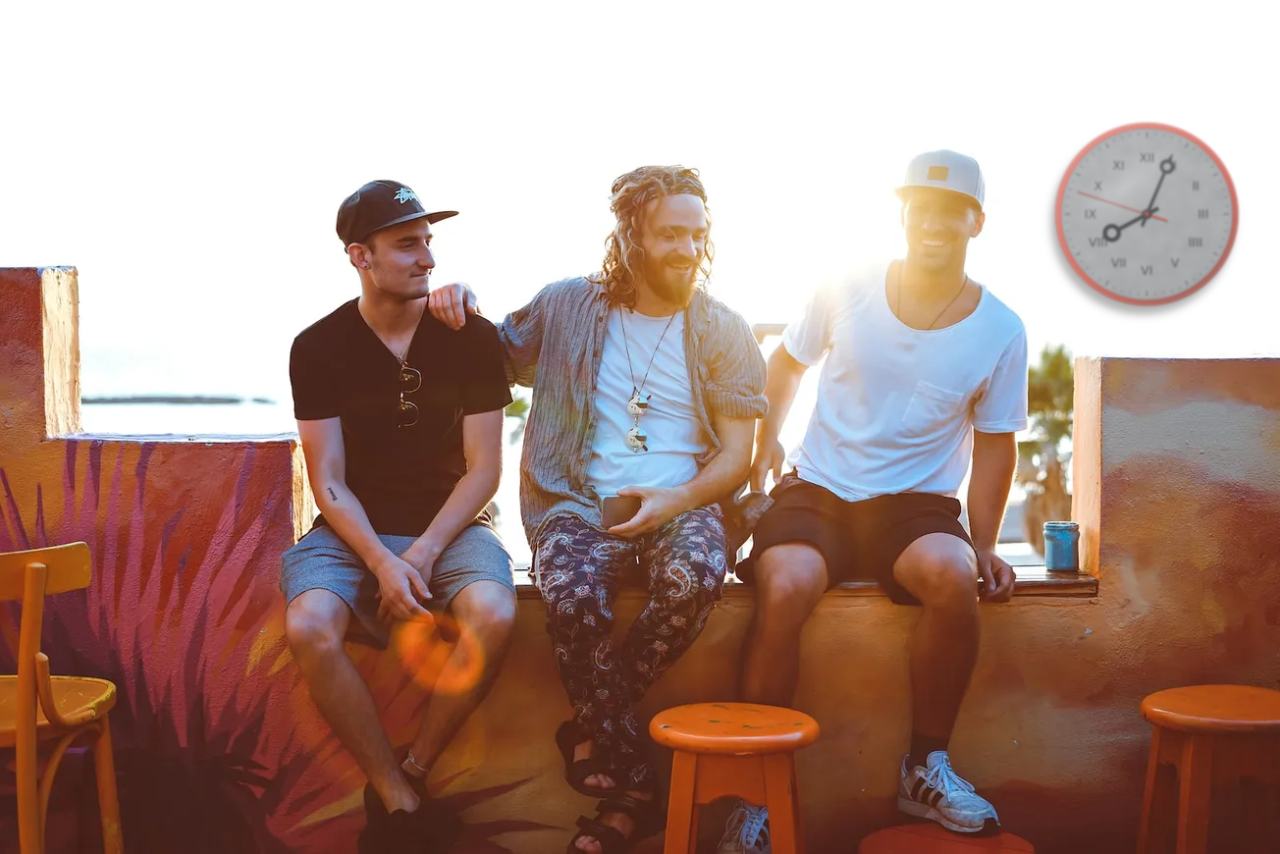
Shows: h=8 m=3 s=48
